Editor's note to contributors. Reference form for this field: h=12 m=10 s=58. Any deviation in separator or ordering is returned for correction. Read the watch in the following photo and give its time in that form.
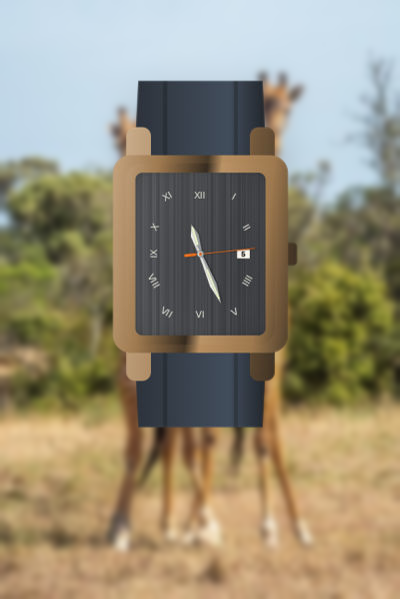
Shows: h=11 m=26 s=14
